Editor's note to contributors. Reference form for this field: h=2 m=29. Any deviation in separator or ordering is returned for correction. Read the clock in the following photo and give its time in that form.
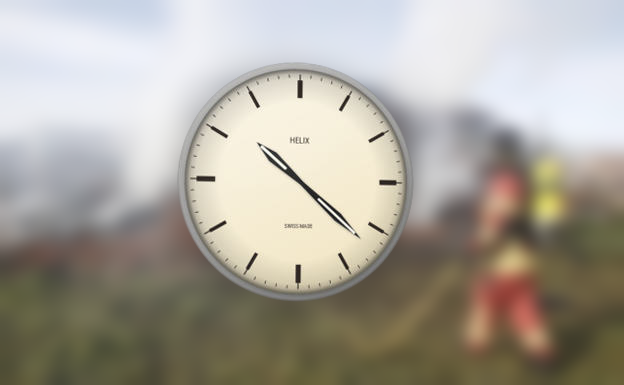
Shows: h=10 m=22
